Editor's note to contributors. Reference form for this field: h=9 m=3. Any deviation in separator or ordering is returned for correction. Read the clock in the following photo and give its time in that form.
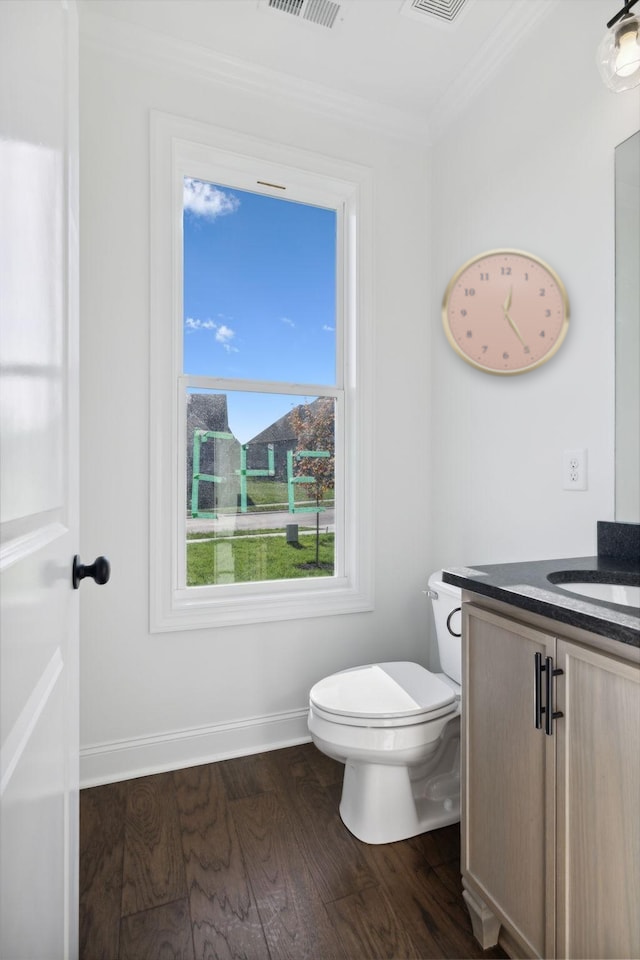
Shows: h=12 m=25
